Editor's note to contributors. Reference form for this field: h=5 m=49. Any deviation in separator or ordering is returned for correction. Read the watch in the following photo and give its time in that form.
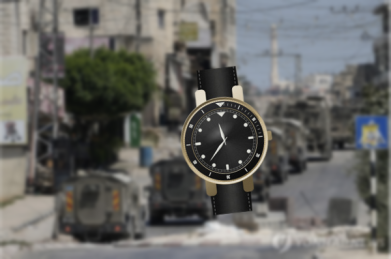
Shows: h=11 m=37
